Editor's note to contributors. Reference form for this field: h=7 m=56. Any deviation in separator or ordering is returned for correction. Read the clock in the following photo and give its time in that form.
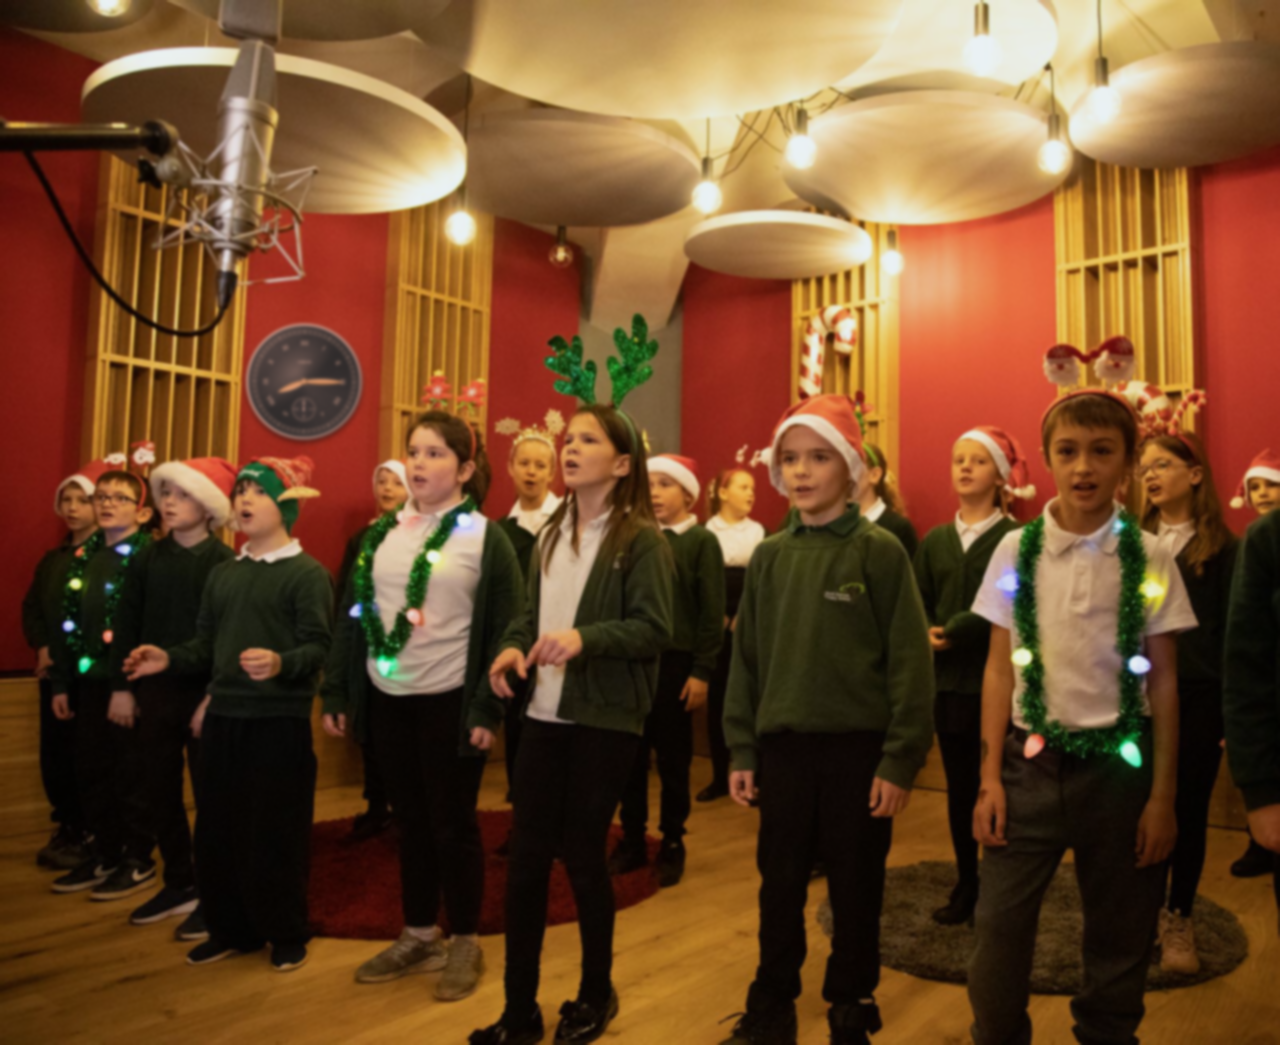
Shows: h=8 m=15
